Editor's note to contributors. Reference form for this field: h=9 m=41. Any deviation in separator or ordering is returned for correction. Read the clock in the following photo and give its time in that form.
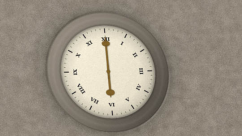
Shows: h=6 m=0
